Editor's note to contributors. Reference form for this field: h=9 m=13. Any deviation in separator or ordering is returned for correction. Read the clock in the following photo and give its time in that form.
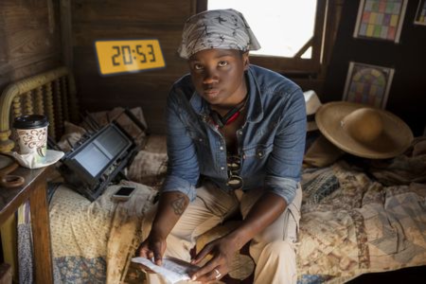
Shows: h=20 m=53
